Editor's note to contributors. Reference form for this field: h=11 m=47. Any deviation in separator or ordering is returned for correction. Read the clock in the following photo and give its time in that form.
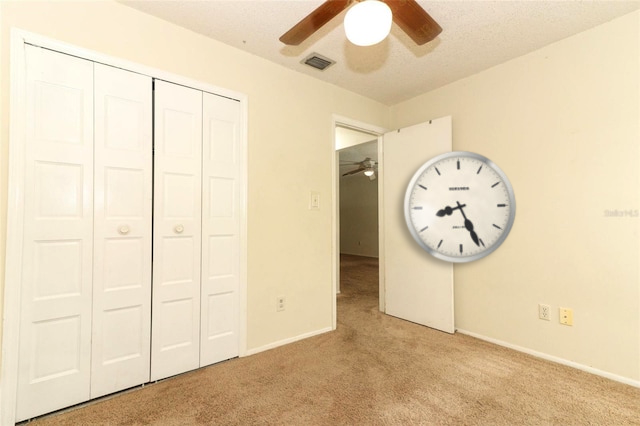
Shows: h=8 m=26
